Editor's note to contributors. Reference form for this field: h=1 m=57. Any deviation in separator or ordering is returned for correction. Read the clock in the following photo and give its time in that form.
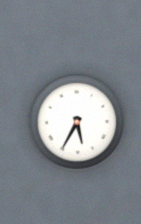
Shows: h=5 m=35
